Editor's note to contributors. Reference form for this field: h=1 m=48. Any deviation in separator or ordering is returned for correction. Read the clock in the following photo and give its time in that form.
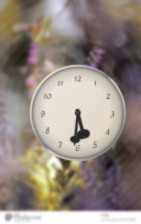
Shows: h=5 m=31
